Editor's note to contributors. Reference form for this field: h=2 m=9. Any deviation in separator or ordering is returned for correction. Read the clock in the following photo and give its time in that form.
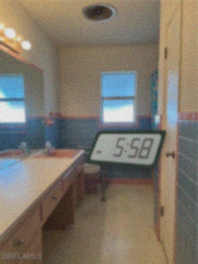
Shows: h=5 m=58
